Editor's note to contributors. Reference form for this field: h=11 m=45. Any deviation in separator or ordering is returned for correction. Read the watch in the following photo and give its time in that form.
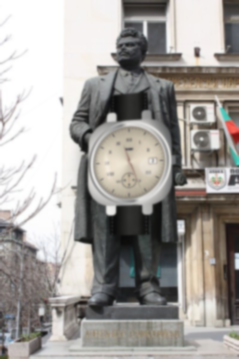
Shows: h=11 m=26
